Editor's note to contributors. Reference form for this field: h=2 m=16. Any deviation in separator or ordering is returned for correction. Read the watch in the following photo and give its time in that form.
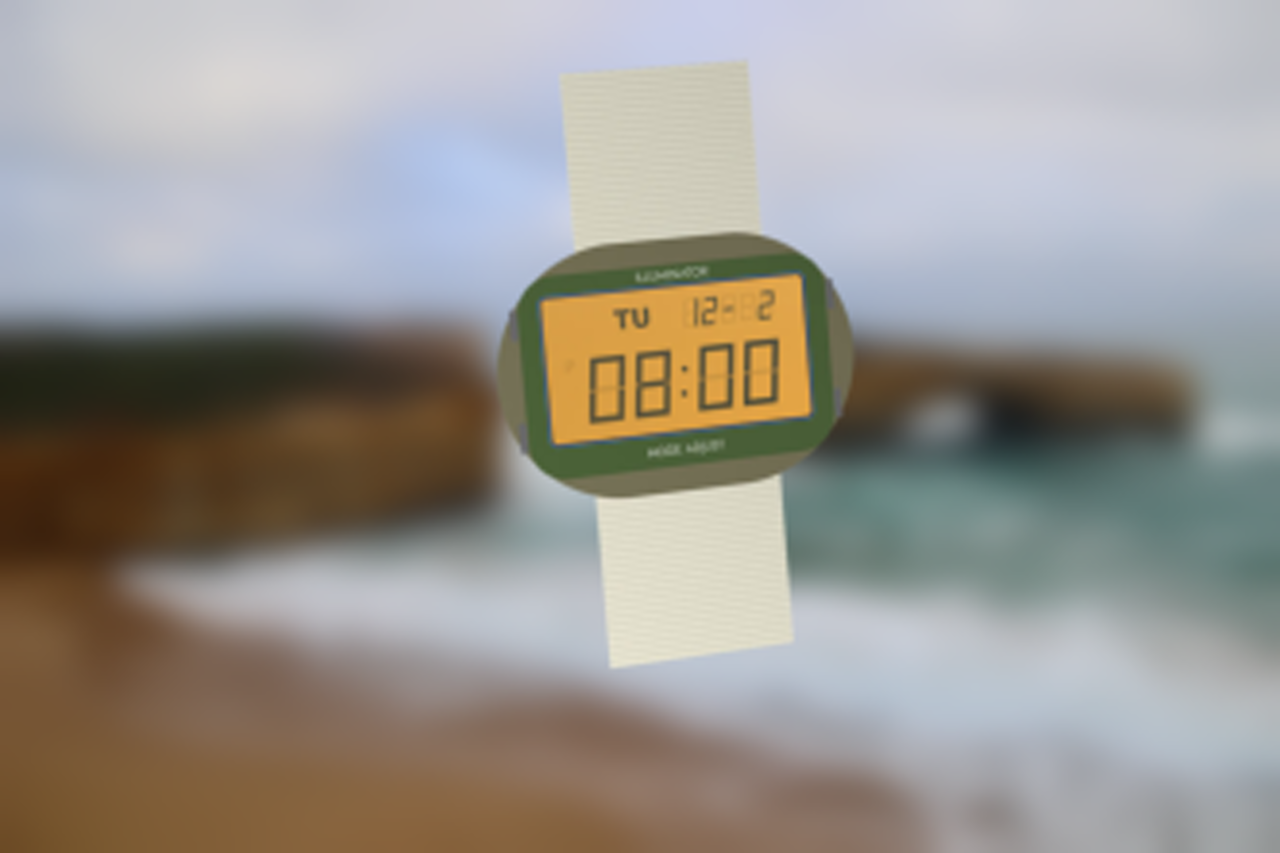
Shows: h=8 m=0
